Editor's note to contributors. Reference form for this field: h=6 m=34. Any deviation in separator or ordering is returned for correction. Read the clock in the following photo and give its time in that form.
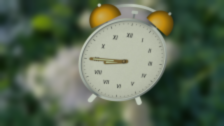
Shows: h=8 m=45
